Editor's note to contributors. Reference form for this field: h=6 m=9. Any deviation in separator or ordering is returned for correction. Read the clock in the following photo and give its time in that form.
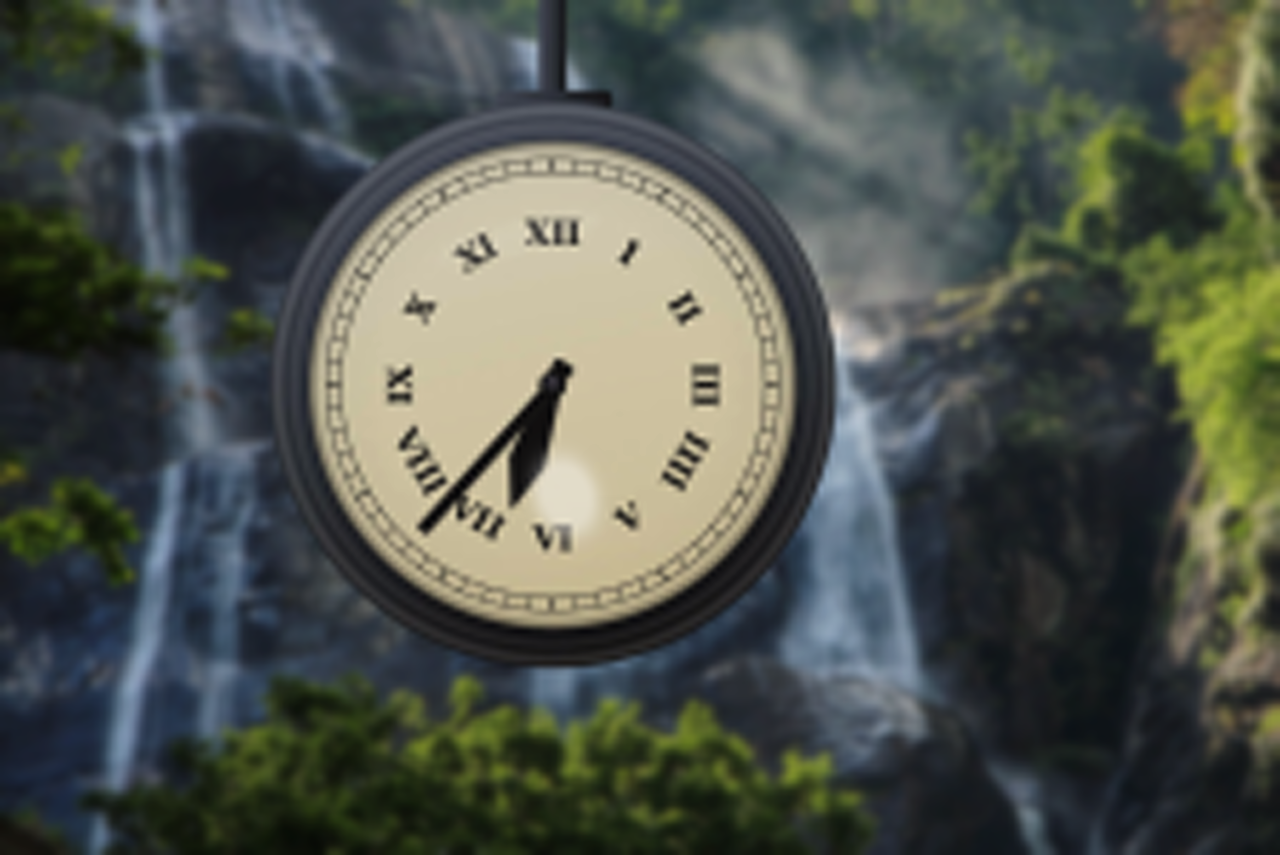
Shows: h=6 m=37
